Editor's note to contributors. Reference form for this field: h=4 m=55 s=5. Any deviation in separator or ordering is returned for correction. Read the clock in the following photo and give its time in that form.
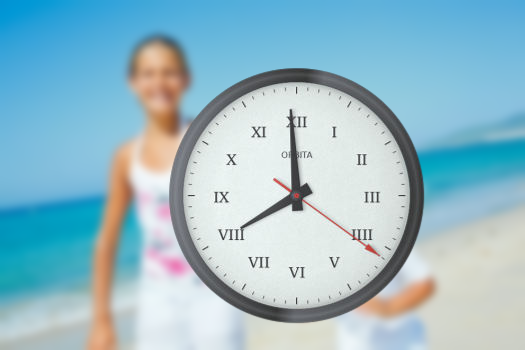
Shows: h=7 m=59 s=21
